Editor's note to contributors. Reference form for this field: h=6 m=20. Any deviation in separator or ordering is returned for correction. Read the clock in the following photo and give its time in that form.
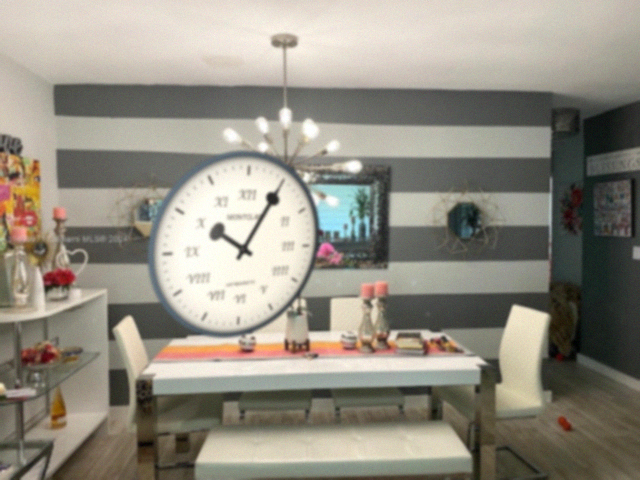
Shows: h=10 m=5
